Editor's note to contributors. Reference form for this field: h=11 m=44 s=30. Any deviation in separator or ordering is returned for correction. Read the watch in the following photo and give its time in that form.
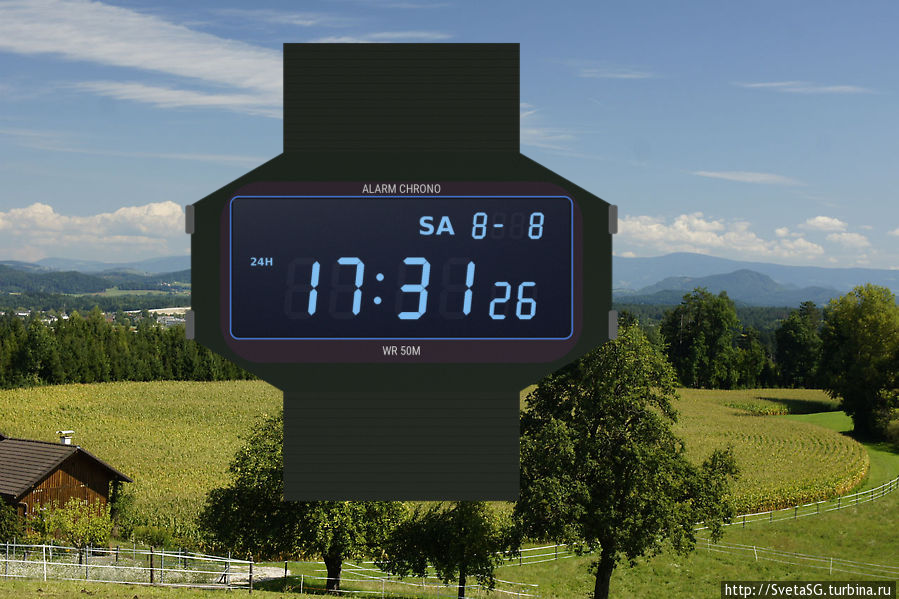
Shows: h=17 m=31 s=26
